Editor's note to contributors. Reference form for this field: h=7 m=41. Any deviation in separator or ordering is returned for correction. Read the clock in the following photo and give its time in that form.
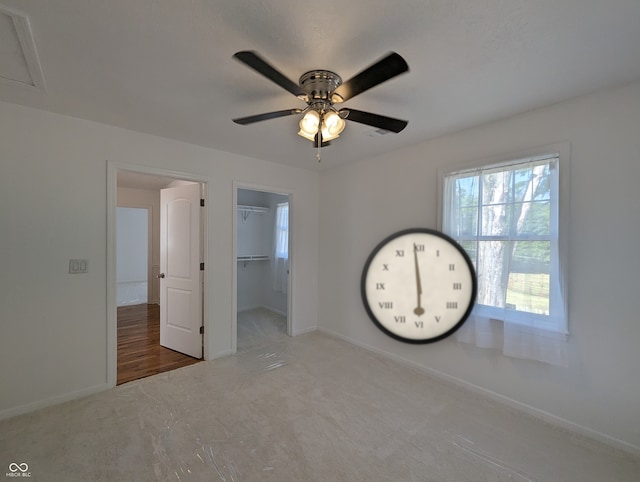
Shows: h=5 m=59
